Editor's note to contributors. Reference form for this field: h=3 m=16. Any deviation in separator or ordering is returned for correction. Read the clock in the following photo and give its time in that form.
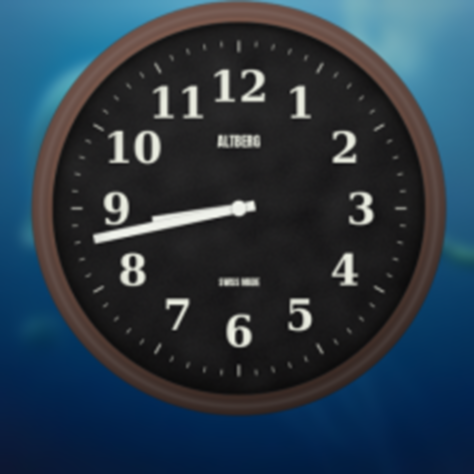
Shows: h=8 m=43
